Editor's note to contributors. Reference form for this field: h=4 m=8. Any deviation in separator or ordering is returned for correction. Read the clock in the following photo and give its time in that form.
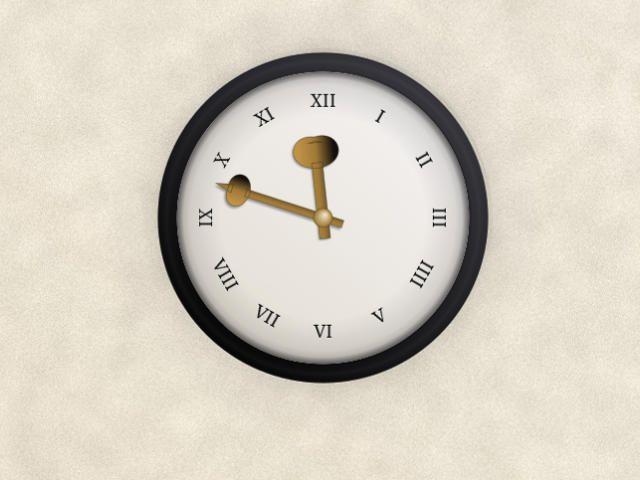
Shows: h=11 m=48
